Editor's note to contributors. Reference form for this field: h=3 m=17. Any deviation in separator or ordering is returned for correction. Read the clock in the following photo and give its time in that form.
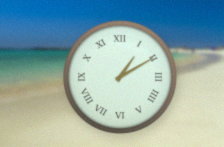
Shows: h=1 m=10
